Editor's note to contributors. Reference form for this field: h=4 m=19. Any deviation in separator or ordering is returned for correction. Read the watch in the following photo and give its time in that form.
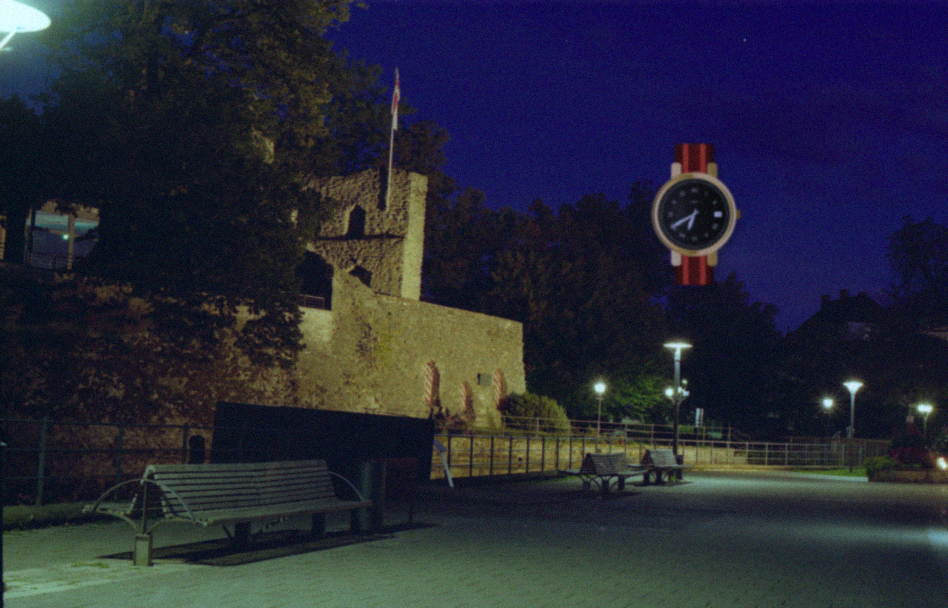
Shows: h=6 m=40
